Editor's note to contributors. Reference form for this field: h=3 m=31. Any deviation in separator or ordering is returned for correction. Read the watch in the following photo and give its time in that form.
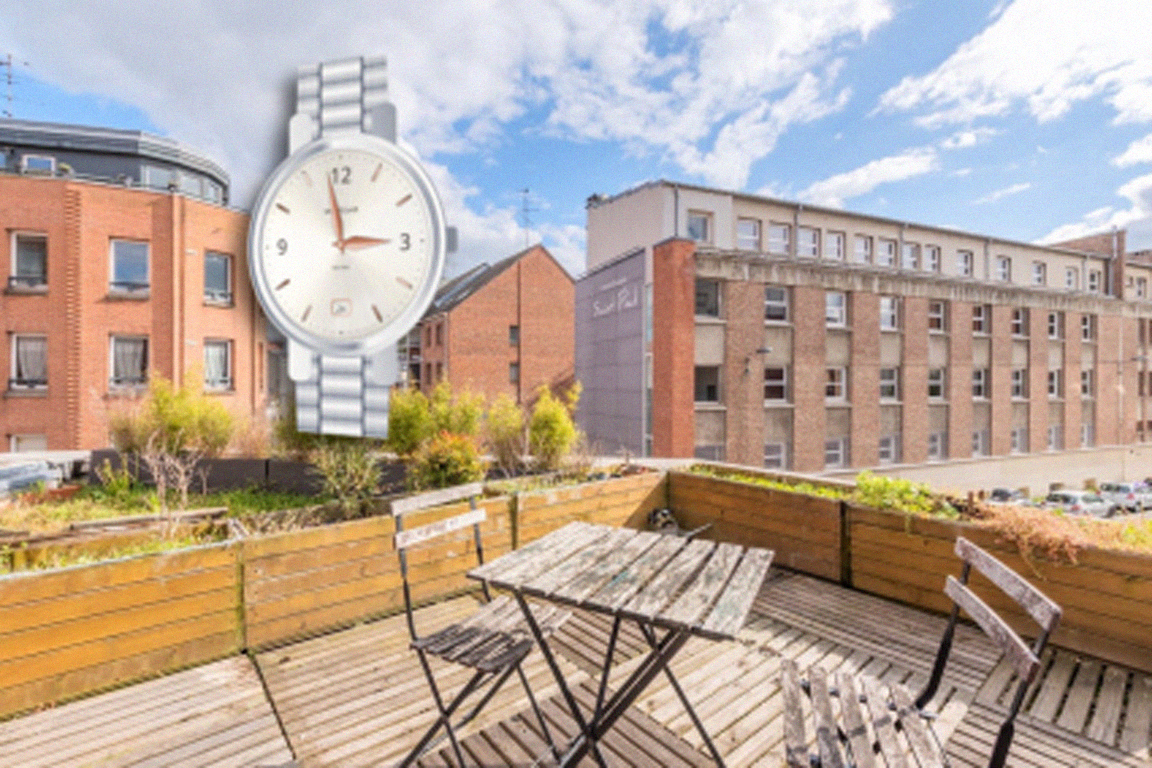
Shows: h=2 m=58
